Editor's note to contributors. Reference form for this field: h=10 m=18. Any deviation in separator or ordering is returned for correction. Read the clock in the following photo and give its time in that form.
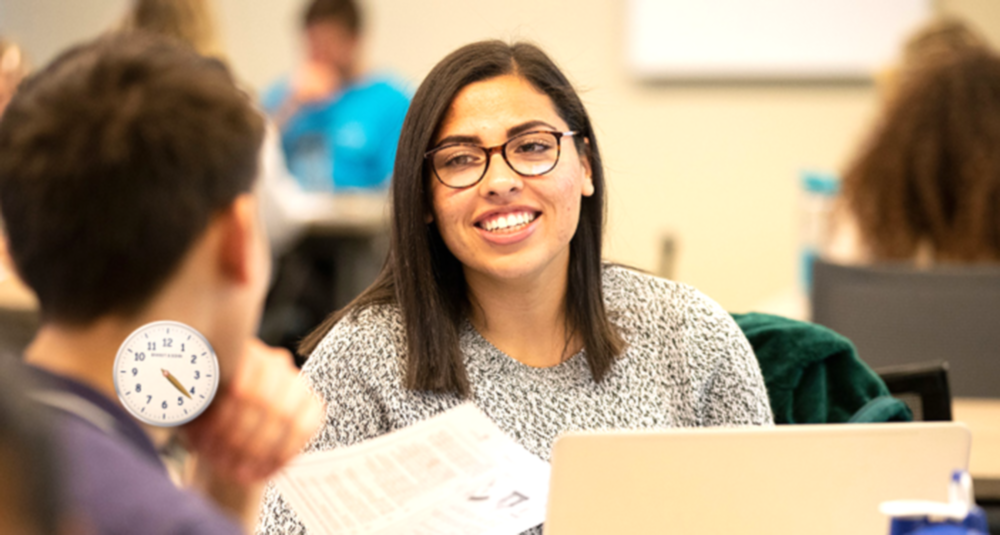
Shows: h=4 m=22
